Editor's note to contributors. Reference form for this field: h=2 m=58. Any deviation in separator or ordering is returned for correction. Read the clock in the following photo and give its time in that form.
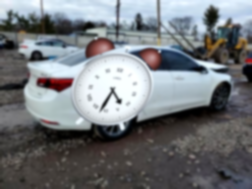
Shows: h=4 m=32
